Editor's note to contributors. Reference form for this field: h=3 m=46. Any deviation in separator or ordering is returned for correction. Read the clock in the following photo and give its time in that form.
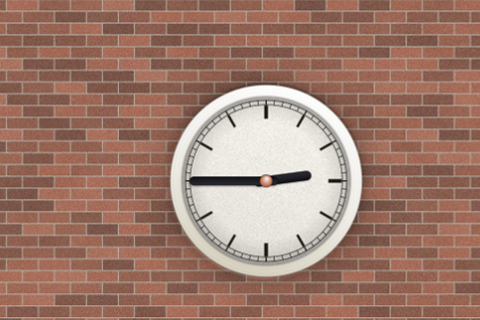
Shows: h=2 m=45
